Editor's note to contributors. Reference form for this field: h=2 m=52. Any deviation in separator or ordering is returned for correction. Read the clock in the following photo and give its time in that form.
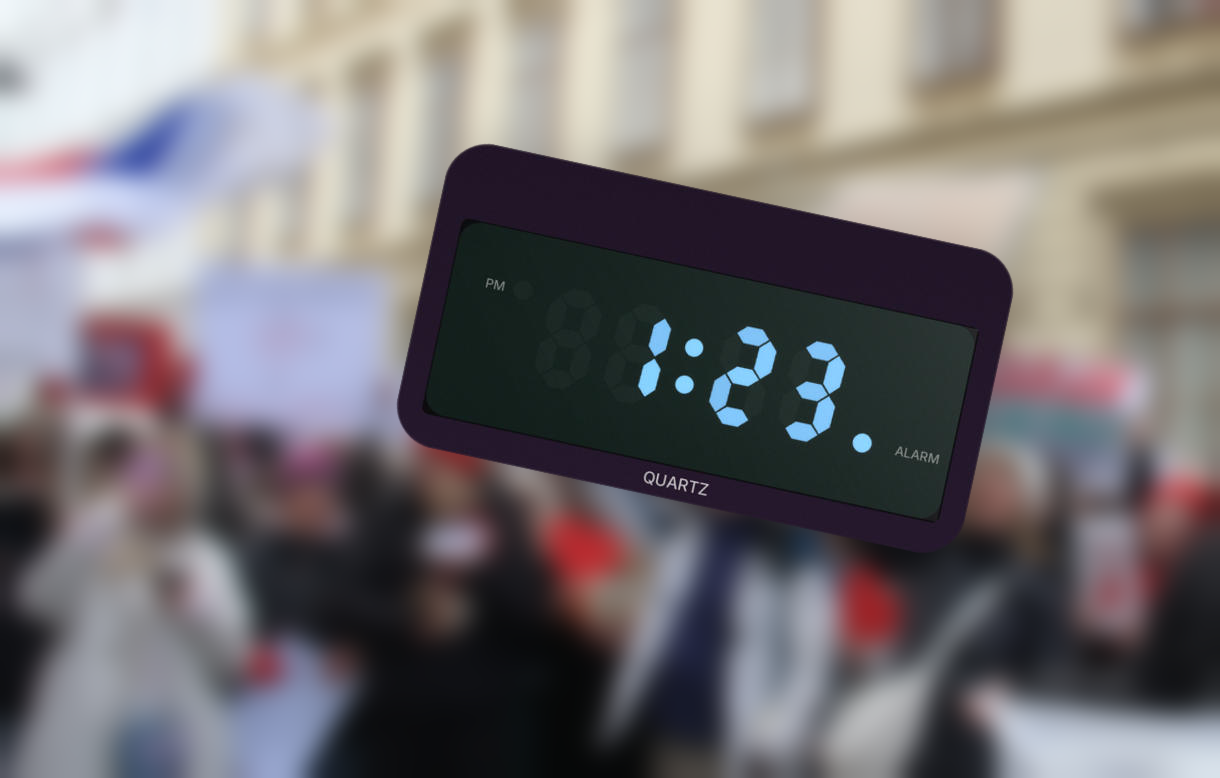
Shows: h=1 m=23
